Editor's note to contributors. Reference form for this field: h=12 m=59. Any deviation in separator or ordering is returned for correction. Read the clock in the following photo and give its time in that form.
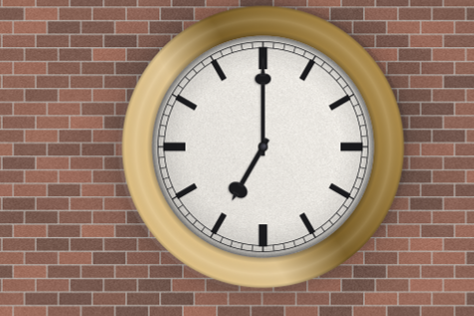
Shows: h=7 m=0
